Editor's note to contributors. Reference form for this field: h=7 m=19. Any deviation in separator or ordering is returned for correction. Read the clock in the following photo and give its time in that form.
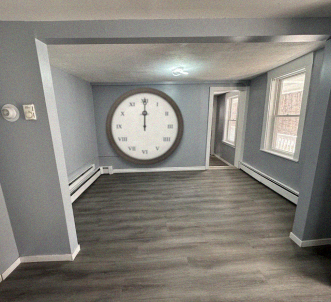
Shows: h=12 m=0
